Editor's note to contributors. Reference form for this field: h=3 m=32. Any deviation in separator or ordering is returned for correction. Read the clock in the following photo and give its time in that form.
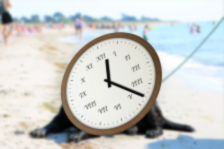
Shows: h=12 m=23
